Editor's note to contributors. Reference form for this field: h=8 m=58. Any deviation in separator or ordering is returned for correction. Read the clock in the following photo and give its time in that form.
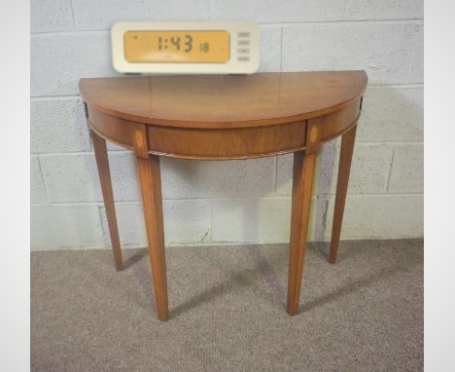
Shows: h=1 m=43
